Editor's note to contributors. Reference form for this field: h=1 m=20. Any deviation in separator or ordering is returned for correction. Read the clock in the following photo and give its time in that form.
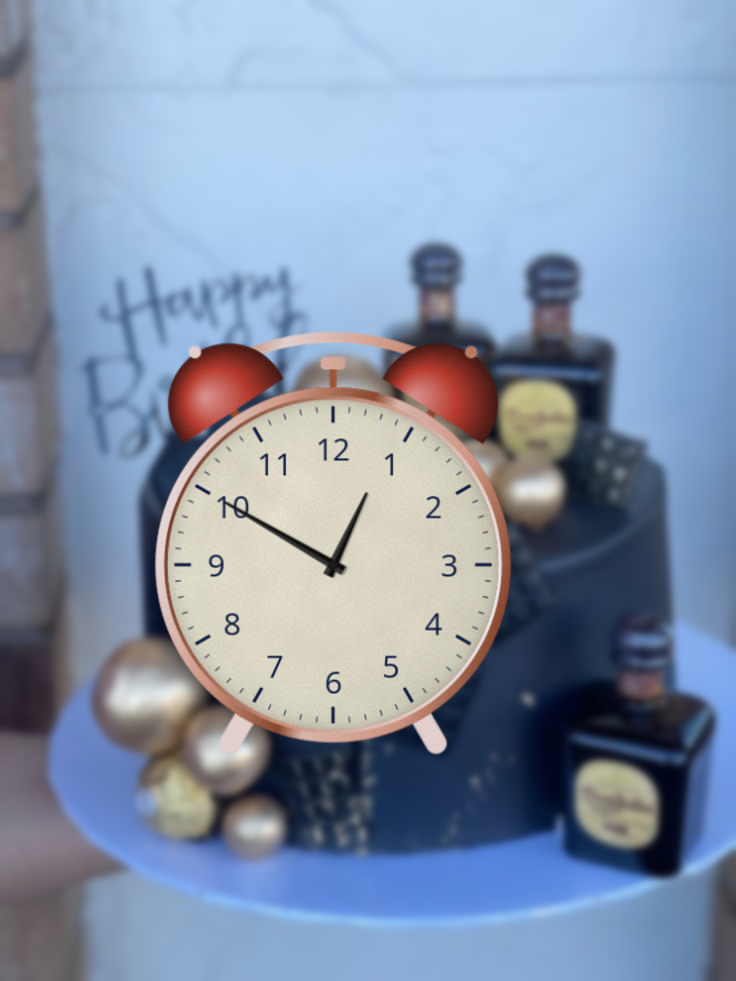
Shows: h=12 m=50
